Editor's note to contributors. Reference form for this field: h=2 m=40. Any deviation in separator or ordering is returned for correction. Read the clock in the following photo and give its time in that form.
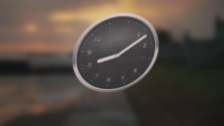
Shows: h=8 m=7
